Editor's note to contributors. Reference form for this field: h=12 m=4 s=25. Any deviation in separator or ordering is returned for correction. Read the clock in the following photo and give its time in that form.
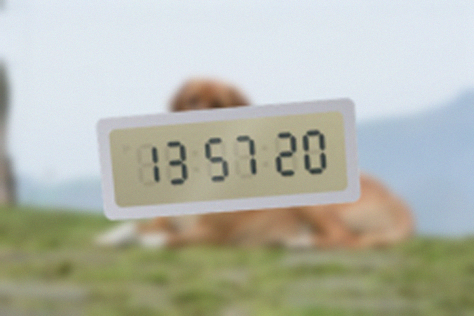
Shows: h=13 m=57 s=20
